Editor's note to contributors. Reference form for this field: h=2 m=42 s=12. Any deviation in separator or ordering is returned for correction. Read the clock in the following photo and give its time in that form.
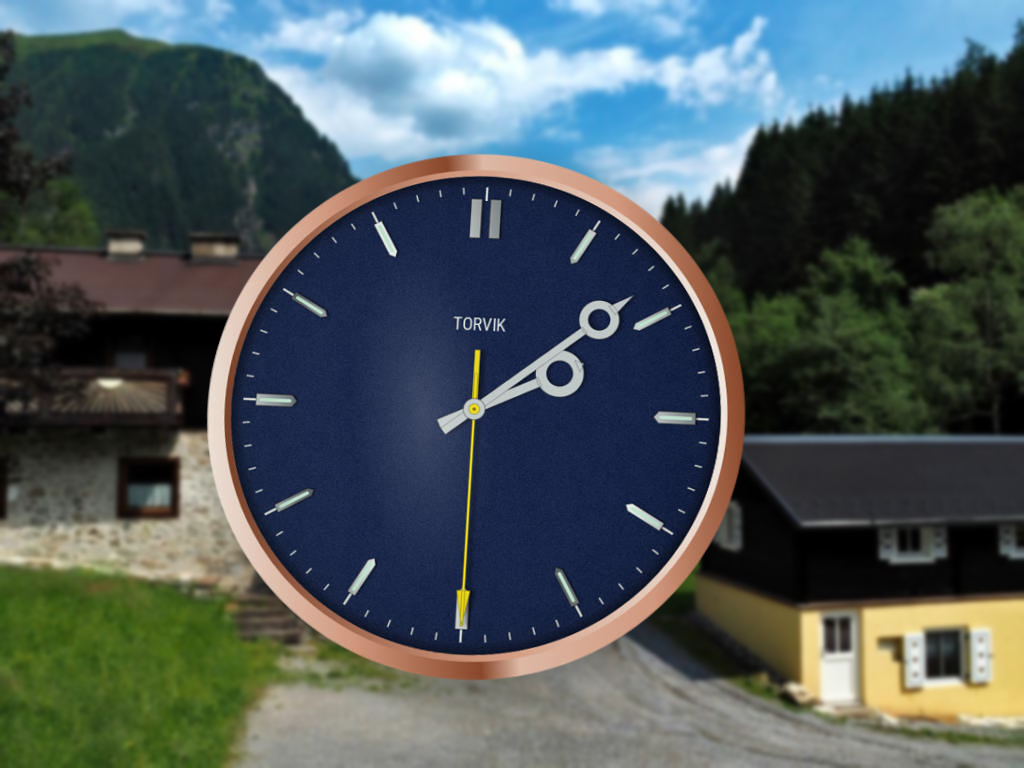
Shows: h=2 m=8 s=30
